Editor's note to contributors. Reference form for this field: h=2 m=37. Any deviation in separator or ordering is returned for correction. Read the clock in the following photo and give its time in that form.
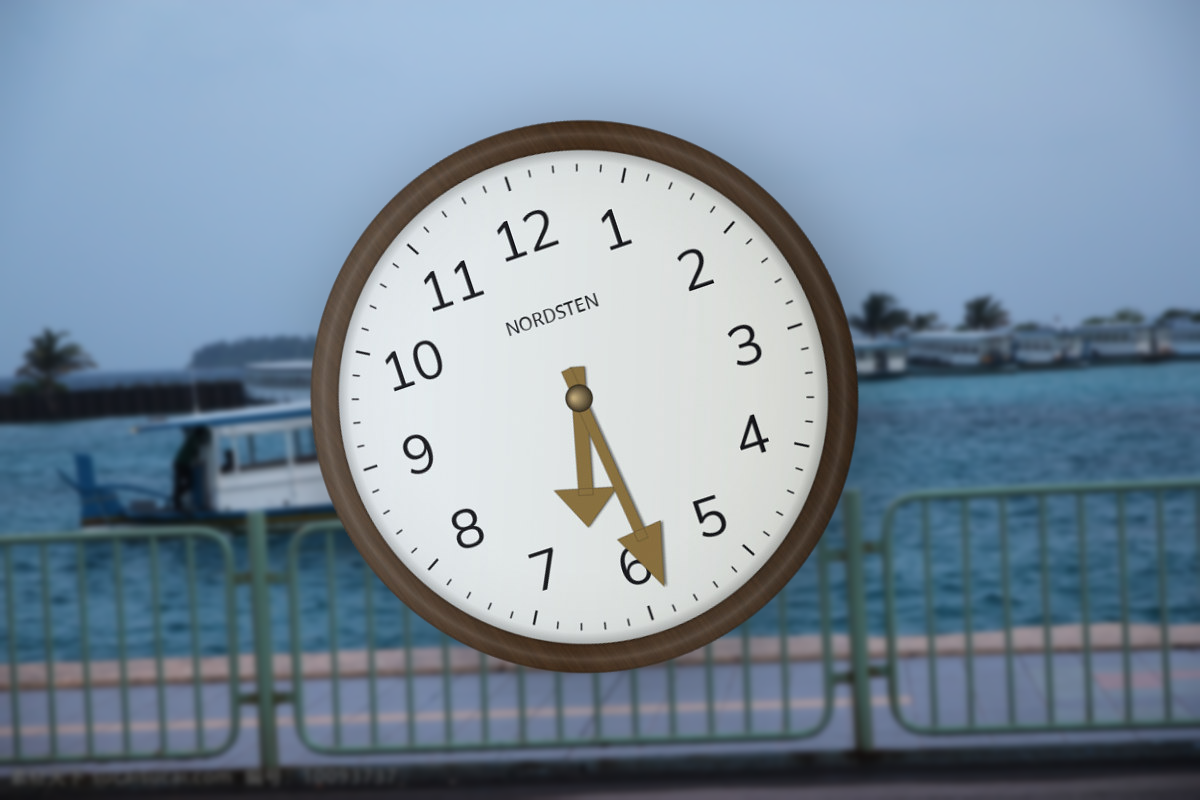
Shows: h=6 m=29
